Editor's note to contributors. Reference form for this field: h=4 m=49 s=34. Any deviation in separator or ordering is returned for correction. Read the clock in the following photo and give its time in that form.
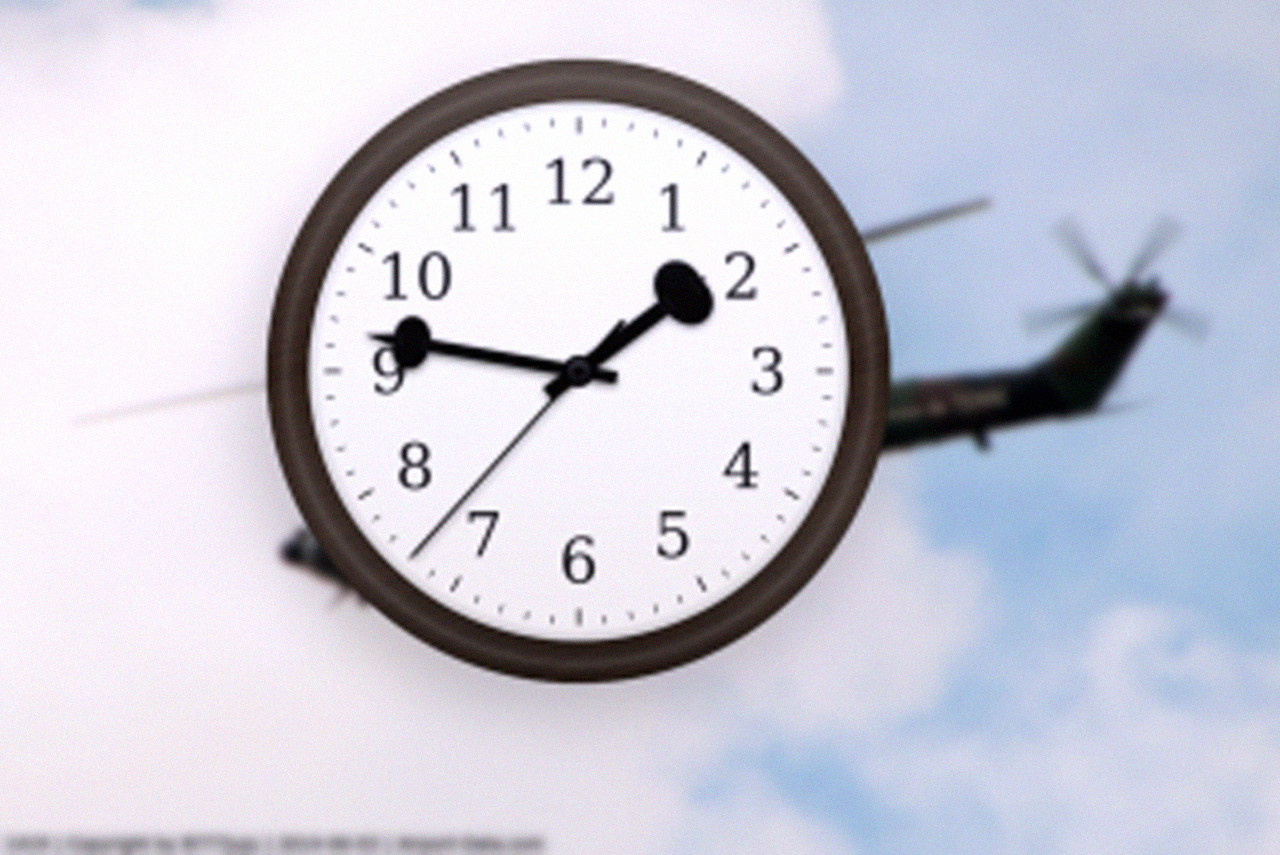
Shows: h=1 m=46 s=37
